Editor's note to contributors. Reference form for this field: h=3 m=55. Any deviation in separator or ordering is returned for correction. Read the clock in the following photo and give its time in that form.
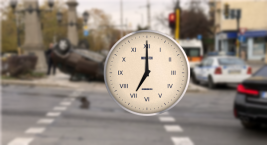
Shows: h=7 m=0
